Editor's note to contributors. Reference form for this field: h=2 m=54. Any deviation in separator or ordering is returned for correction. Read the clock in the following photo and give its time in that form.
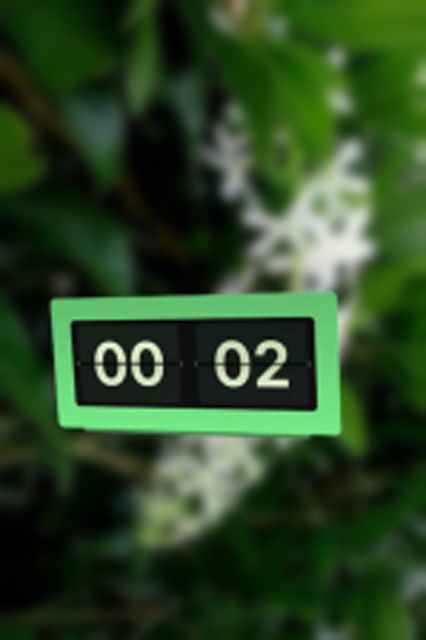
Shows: h=0 m=2
